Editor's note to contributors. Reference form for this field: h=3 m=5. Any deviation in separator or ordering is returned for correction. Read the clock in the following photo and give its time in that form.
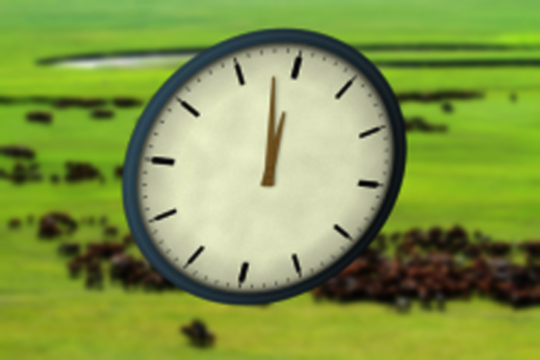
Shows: h=11 m=58
